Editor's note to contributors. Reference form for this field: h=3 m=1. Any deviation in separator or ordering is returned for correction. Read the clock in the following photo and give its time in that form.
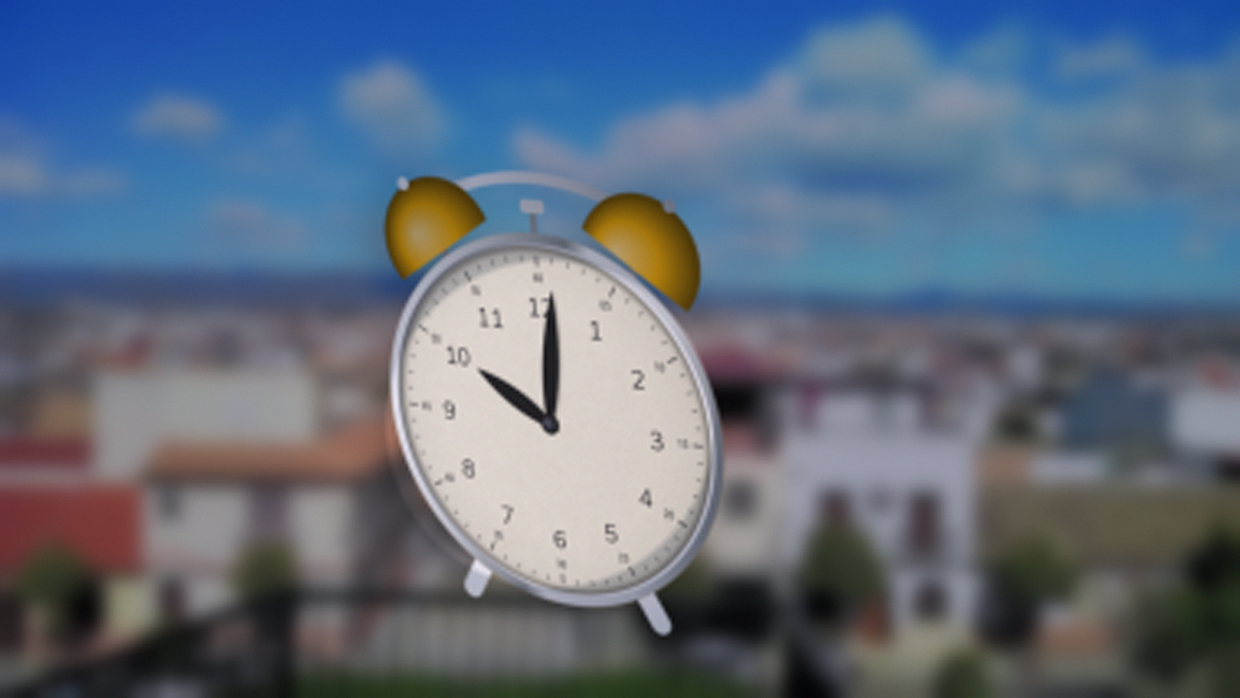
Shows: h=10 m=1
